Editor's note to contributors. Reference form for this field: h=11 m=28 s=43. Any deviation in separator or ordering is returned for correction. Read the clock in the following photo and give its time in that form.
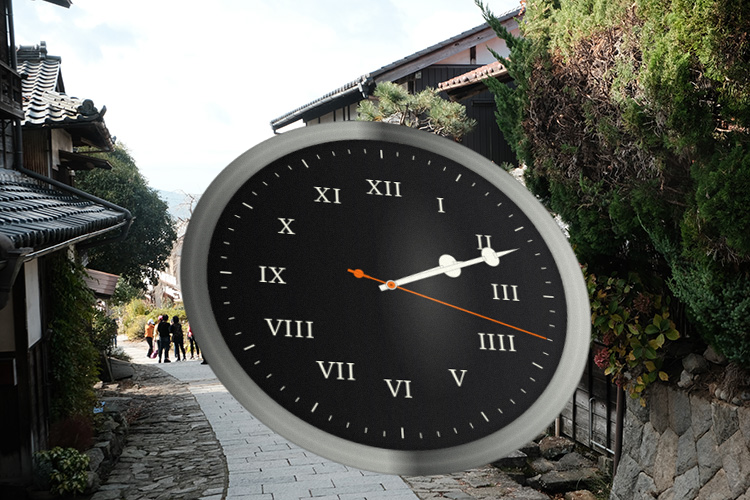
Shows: h=2 m=11 s=18
